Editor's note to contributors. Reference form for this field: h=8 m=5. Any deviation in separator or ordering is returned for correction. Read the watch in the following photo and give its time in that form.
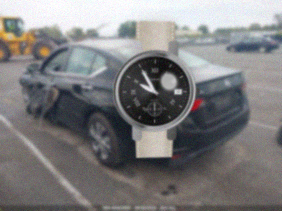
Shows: h=9 m=55
